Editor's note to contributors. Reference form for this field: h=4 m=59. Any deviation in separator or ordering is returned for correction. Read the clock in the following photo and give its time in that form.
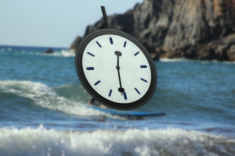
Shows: h=12 m=31
